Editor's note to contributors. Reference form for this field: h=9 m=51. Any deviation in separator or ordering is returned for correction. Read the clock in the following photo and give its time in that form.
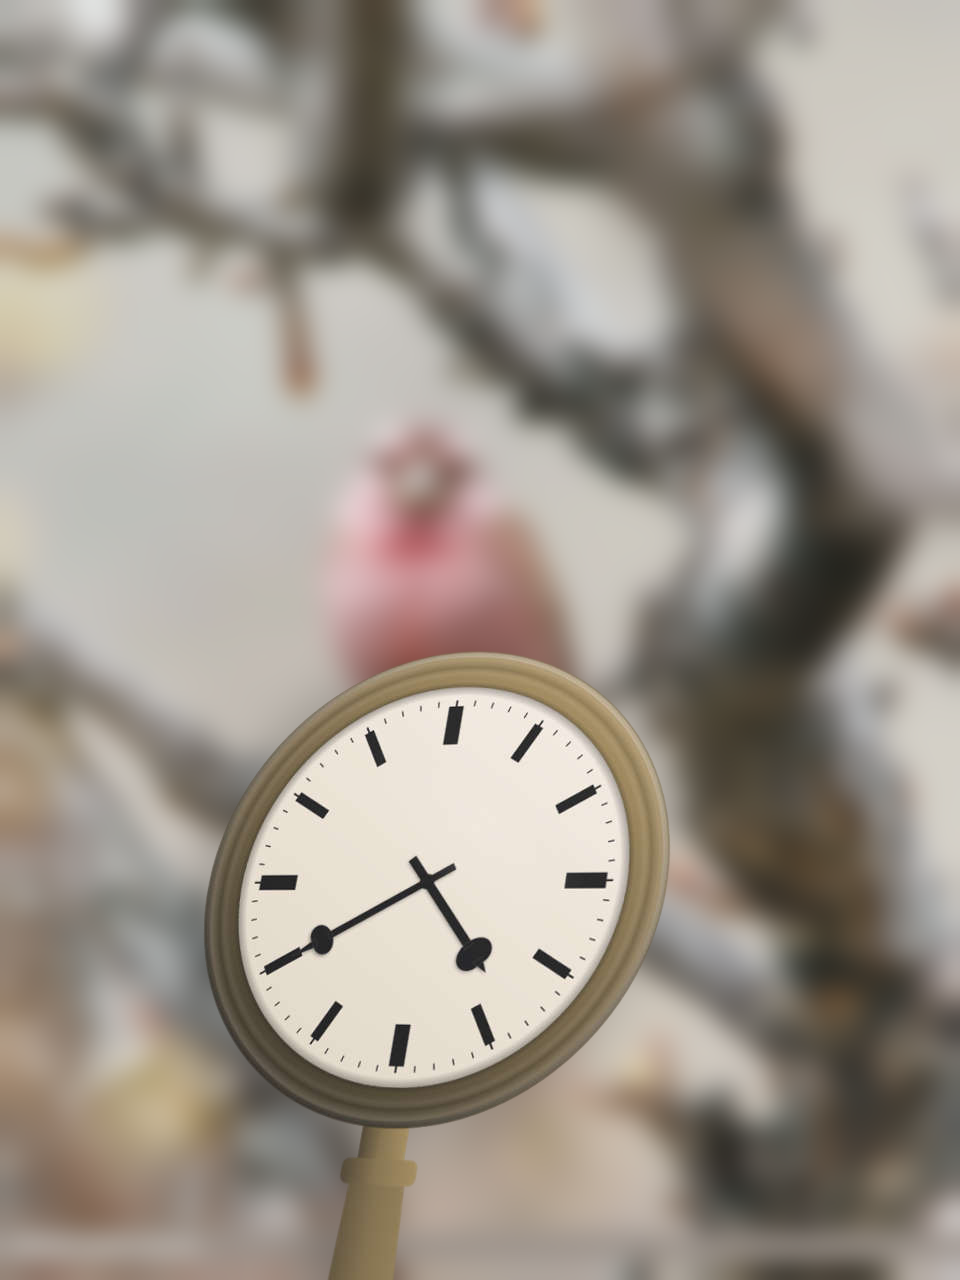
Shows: h=4 m=40
